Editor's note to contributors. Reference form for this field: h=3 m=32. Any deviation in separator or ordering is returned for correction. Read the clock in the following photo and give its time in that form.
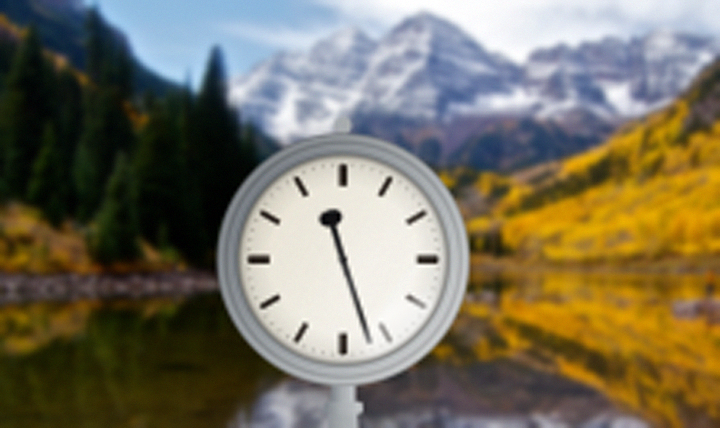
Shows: h=11 m=27
